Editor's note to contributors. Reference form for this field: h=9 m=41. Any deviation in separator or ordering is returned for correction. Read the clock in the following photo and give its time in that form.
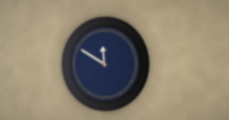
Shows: h=11 m=50
